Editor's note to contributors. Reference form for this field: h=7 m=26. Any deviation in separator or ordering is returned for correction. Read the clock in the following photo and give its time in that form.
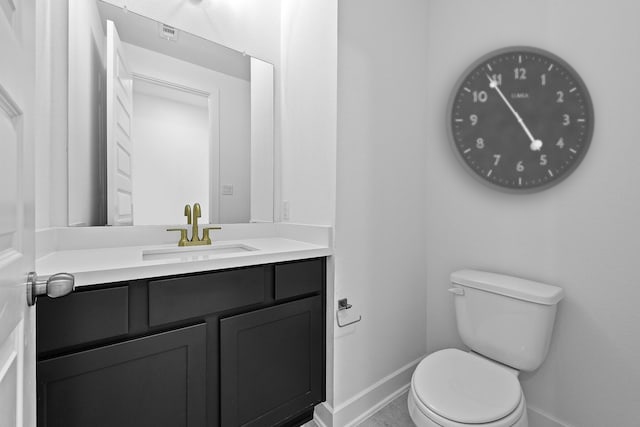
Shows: h=4 m=54
